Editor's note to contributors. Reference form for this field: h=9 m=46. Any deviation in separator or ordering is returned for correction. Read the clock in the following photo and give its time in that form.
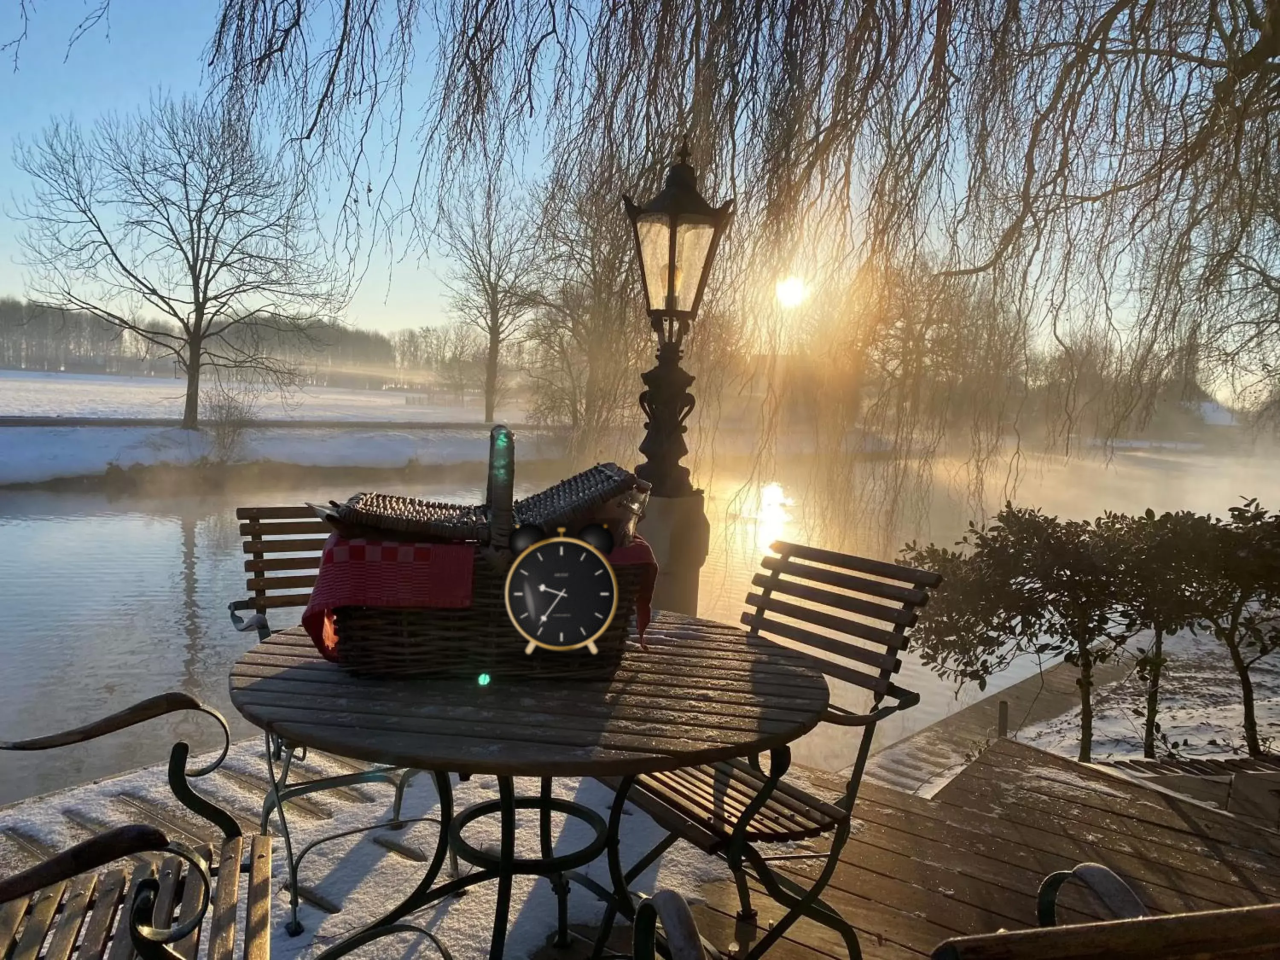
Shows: h=9 m=36
